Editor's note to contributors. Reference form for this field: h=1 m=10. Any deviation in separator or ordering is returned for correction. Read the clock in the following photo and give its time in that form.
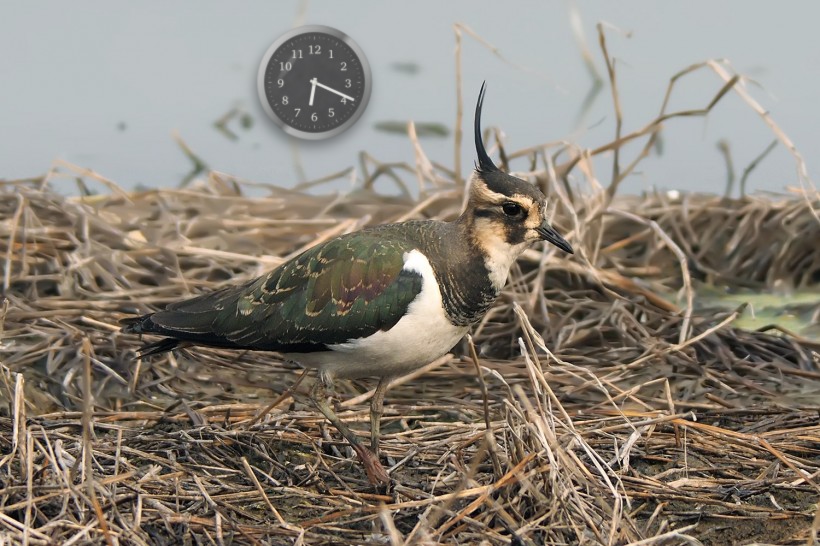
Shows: h=6 m=19
